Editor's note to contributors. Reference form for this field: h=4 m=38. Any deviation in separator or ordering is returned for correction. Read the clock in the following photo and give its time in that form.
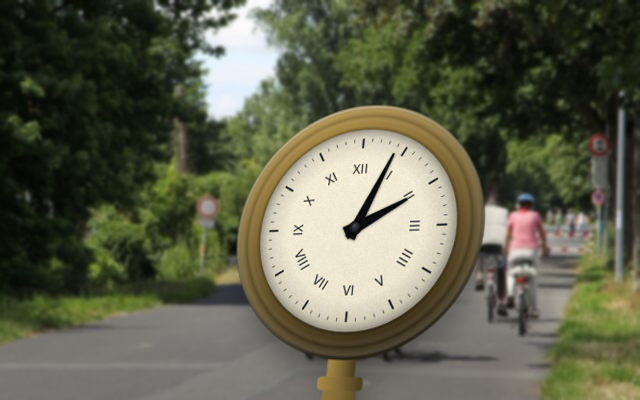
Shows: h=2 m=4
